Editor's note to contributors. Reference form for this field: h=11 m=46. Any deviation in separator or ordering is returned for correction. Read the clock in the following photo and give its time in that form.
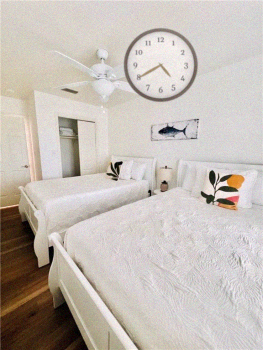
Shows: h=4 m=40
